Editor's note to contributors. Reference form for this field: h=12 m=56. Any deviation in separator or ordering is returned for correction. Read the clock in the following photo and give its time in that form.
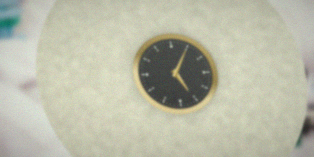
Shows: h=5 m=5
